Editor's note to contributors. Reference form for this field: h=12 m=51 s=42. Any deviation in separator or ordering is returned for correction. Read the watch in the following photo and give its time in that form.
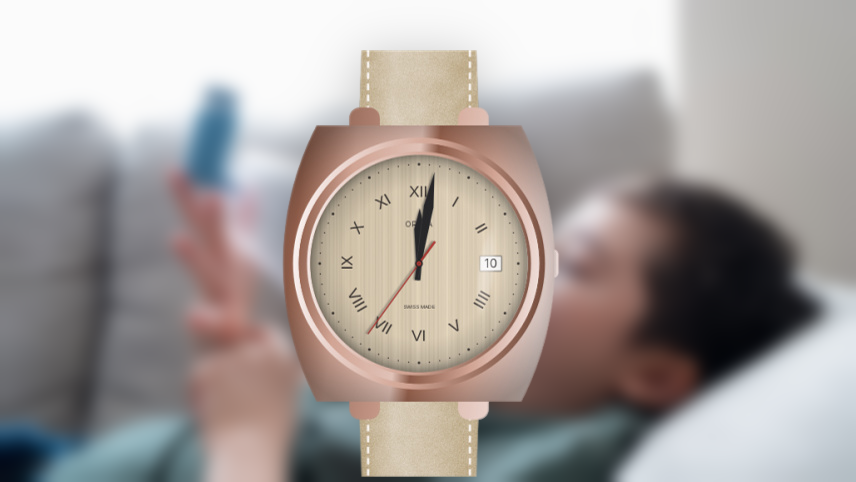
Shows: h=12 m=1 s=36
